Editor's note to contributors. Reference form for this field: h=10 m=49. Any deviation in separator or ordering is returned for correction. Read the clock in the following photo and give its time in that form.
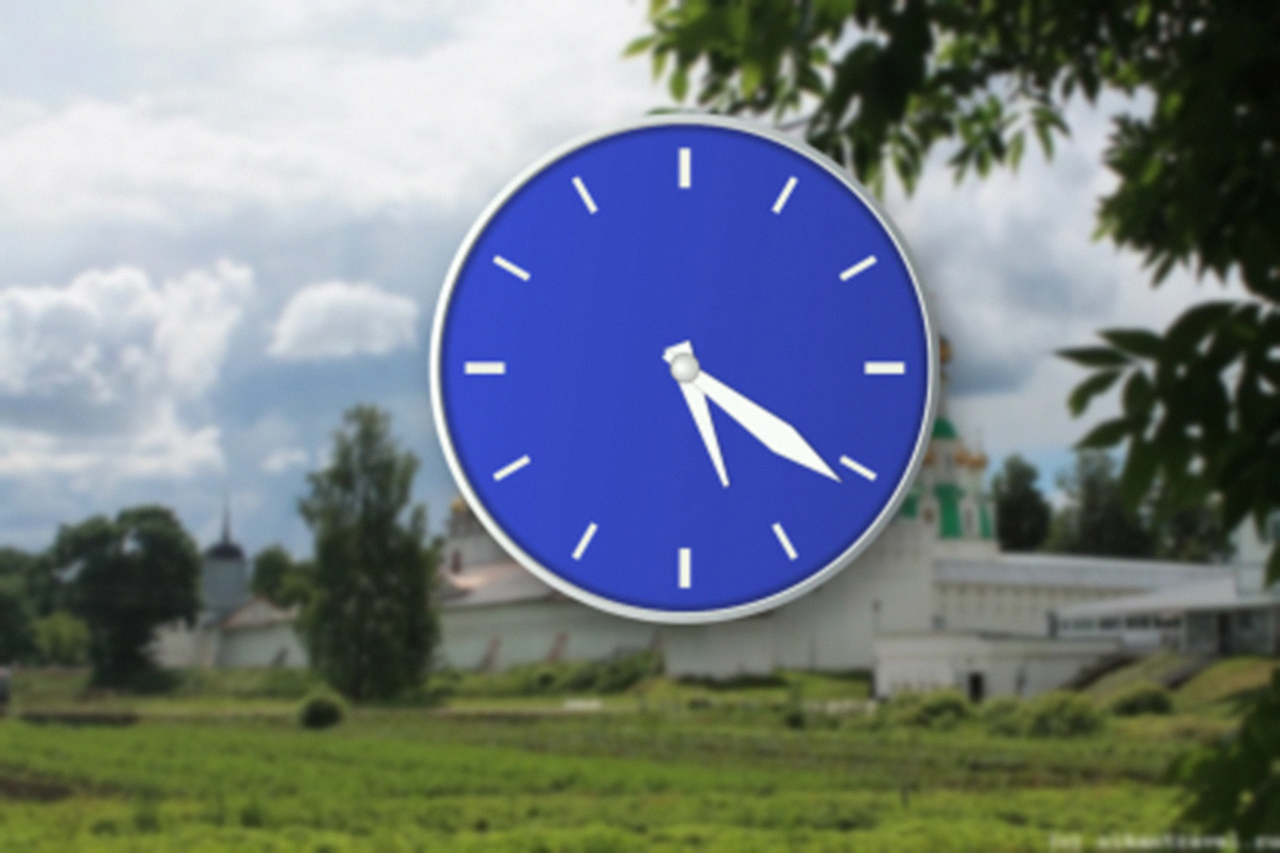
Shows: h=5 m=21
